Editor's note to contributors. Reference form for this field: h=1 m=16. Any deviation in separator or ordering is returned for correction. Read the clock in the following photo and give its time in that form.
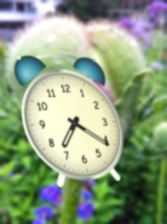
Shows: h=7 m=21
